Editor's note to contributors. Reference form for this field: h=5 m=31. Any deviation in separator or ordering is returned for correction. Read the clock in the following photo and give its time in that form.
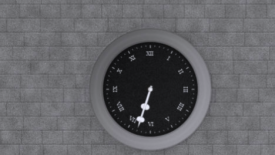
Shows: h=6 m=33
